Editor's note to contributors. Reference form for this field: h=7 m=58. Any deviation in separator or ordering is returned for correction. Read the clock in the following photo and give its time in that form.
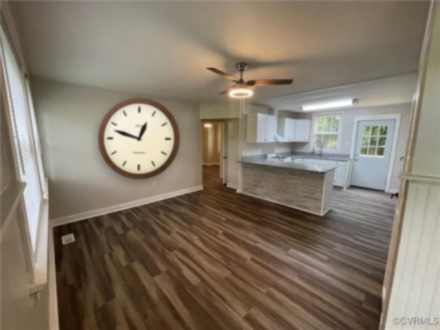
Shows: h=12 m=48
